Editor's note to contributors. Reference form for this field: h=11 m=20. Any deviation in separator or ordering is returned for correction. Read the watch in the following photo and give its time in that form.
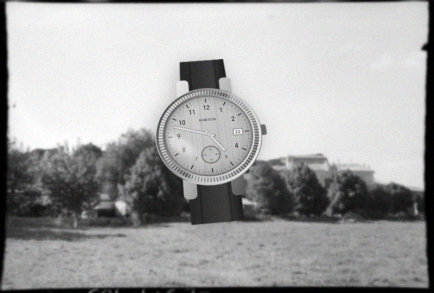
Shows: h=4 m=48
